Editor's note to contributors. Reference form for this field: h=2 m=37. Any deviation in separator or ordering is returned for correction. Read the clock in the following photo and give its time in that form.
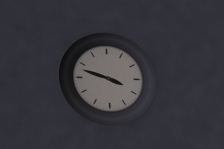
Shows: h=3 m=48
